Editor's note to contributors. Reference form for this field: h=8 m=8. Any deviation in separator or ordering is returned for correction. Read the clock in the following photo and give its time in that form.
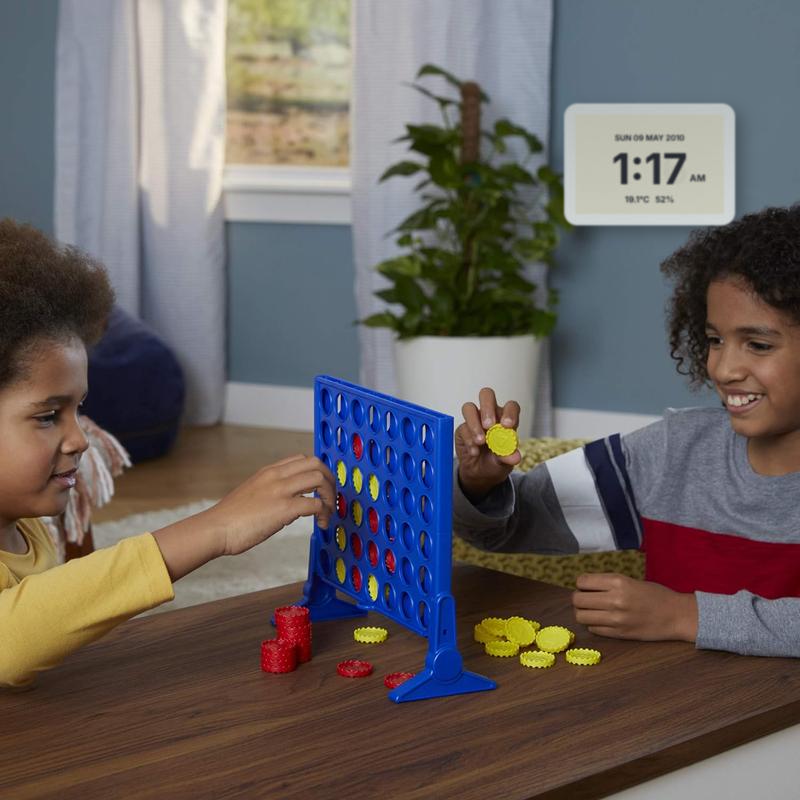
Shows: h=1 m=17
